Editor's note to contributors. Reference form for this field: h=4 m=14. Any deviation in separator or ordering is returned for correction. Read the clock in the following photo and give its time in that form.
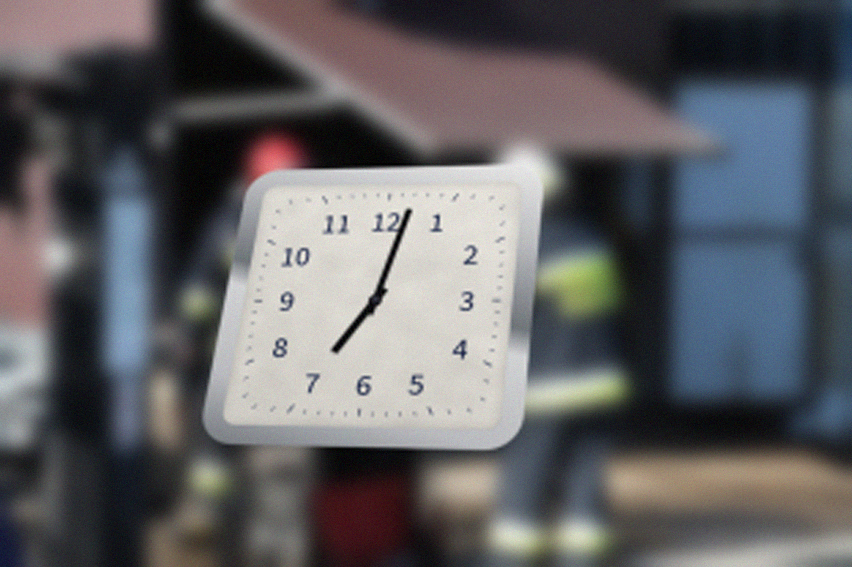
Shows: h=7 m=2
